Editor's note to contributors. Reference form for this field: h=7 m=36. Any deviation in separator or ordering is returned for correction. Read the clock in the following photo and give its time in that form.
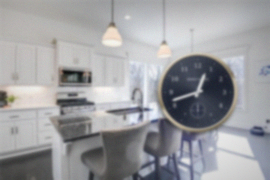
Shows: h=12 m=42
